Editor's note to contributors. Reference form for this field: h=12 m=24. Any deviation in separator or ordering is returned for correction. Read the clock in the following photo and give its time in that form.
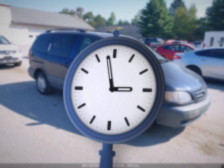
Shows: h=2 m=58
